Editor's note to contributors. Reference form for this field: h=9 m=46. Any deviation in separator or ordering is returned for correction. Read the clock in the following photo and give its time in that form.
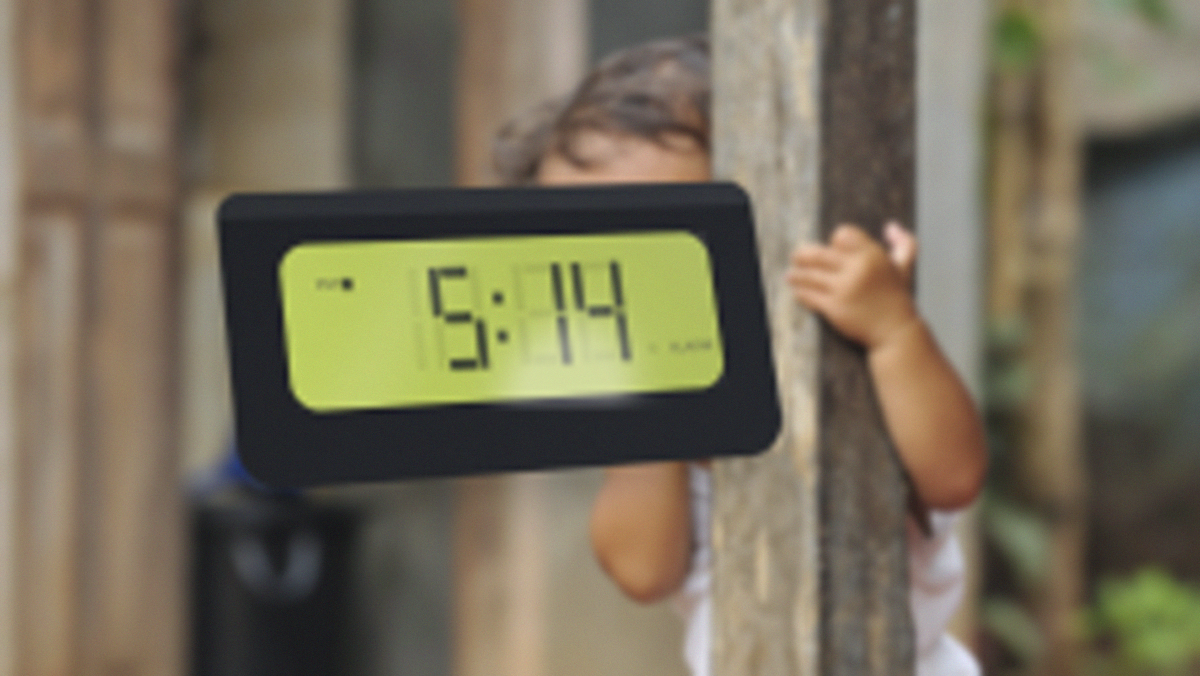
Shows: h=5 m=14
